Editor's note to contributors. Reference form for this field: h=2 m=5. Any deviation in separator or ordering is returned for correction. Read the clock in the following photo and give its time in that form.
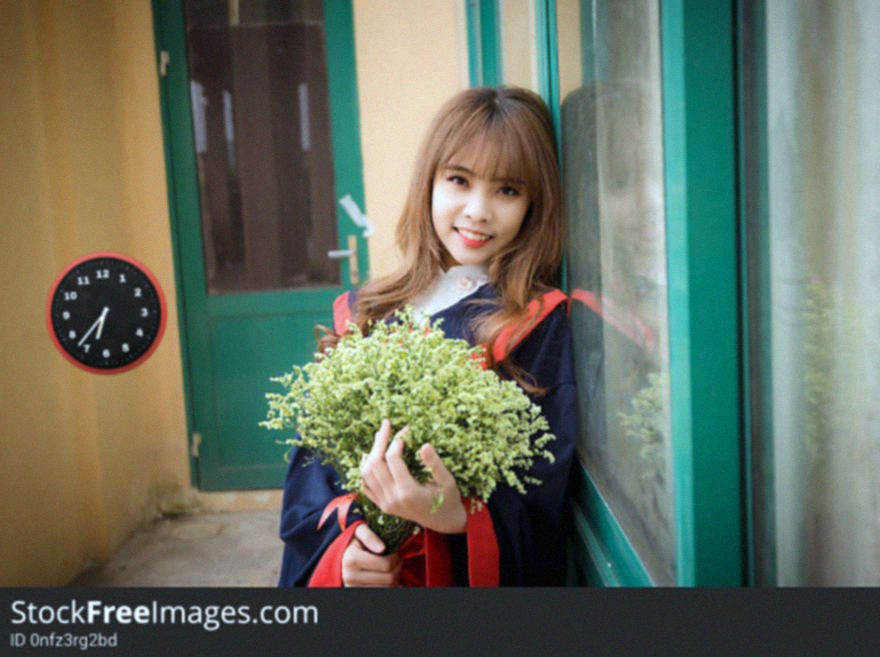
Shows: h=6 m=37
